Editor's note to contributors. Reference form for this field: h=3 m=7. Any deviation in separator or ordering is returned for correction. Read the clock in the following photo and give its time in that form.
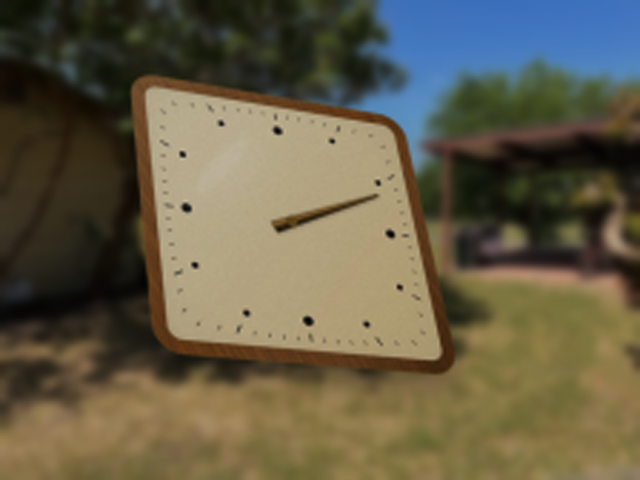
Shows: h=2 m=11
